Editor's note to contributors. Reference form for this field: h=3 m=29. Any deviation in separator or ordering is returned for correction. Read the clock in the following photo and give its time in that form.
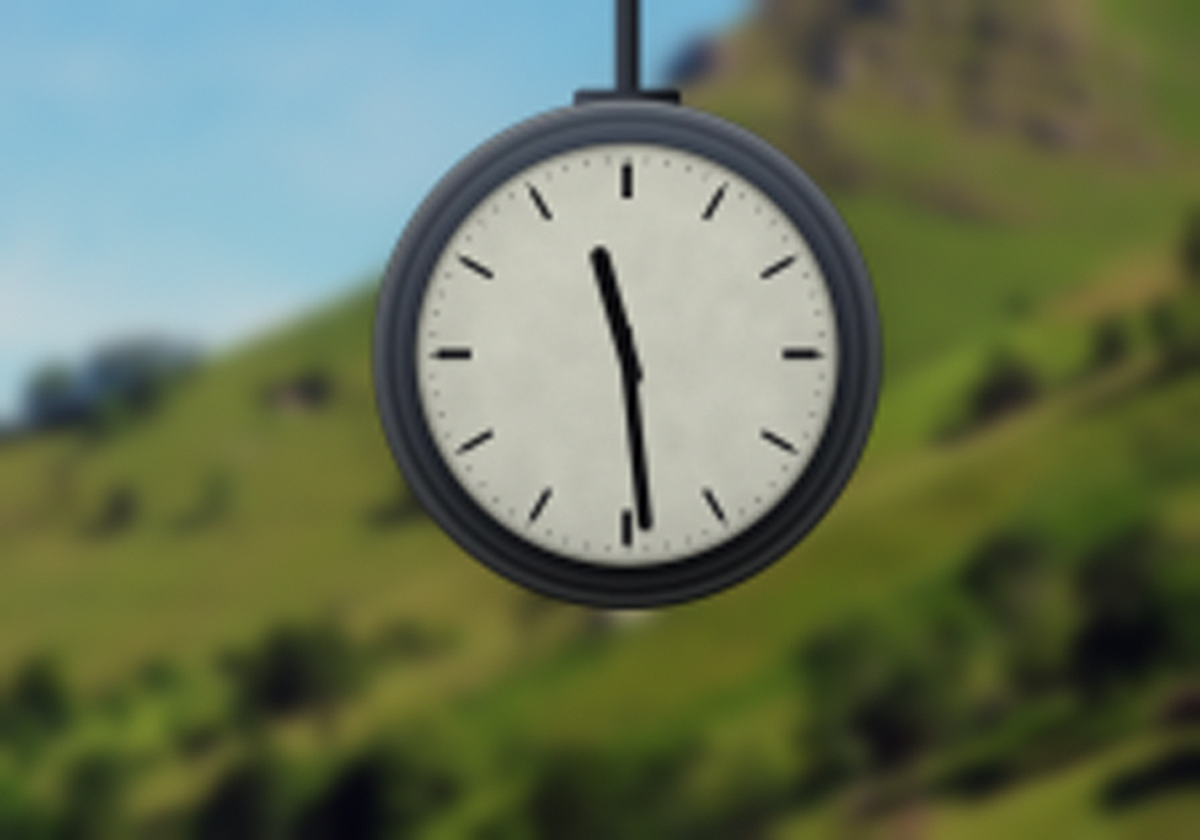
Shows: h=11 m=29
